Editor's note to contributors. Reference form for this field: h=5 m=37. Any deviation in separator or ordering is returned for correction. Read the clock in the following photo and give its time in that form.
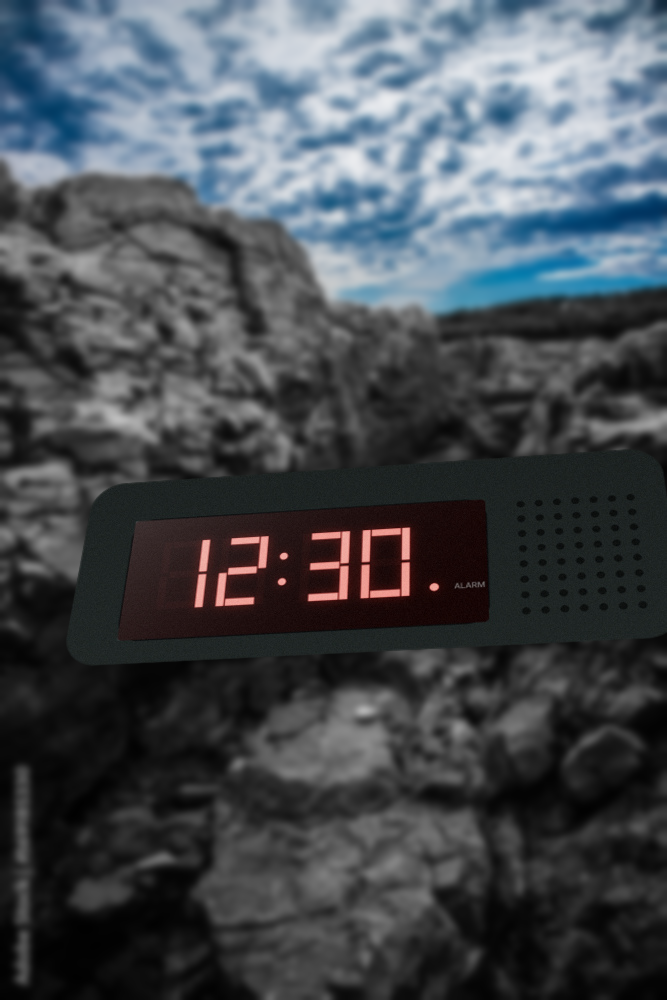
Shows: h=12 m=30
